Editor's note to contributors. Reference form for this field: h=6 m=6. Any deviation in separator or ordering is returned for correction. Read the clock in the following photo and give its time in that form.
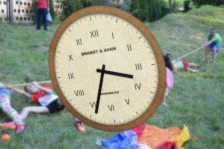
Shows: h=3 m=34
